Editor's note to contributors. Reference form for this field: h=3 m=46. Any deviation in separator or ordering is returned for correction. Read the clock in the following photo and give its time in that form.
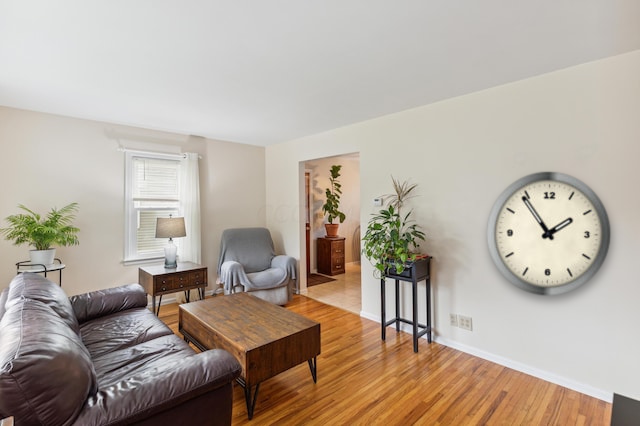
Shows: h=1 m=54
